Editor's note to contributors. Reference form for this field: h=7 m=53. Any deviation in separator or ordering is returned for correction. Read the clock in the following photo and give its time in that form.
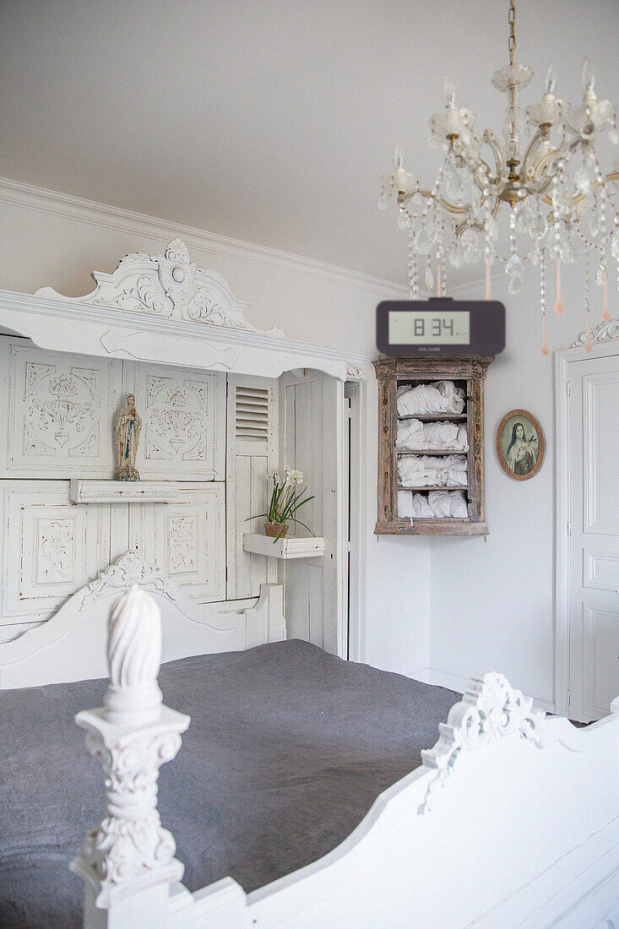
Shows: h=8 m=34
